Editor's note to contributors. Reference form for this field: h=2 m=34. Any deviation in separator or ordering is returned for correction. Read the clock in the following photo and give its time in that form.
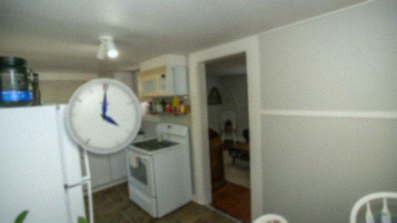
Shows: h=4 m=0
